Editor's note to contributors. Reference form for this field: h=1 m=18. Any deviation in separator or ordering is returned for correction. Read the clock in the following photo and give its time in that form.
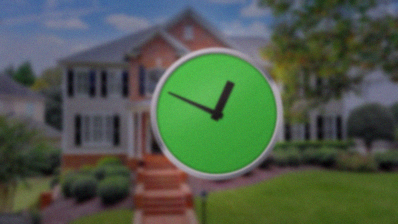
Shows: h=12 m=49
